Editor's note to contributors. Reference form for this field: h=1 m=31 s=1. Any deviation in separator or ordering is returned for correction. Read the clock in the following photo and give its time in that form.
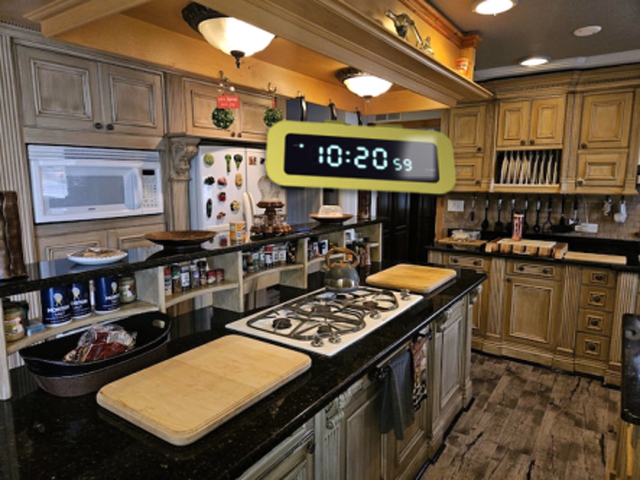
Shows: h=10 m=20 s=59
